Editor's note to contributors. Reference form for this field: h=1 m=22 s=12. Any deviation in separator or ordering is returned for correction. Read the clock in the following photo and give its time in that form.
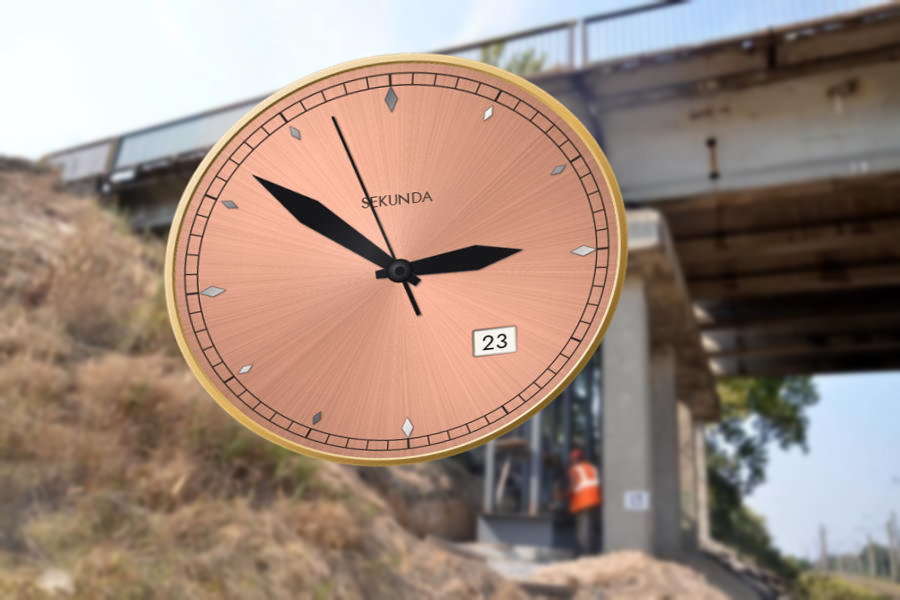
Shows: h=2 m=51 s=57
